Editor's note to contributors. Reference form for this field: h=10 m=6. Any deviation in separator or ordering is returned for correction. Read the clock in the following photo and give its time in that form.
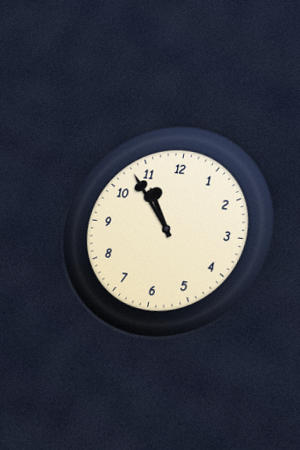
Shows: h=10 m=53
